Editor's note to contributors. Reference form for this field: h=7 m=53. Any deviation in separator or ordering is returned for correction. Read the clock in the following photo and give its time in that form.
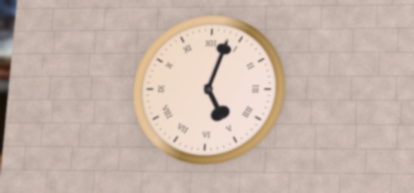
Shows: h=5 m=3
